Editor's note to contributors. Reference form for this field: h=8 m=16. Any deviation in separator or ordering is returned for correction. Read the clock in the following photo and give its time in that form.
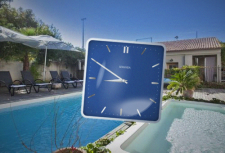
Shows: h=8 m=50
